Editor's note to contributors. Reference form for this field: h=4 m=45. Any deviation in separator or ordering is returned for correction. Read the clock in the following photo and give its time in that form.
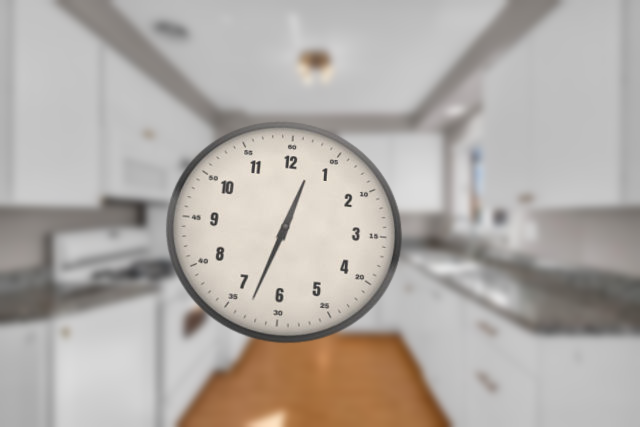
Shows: h=12 m=33
